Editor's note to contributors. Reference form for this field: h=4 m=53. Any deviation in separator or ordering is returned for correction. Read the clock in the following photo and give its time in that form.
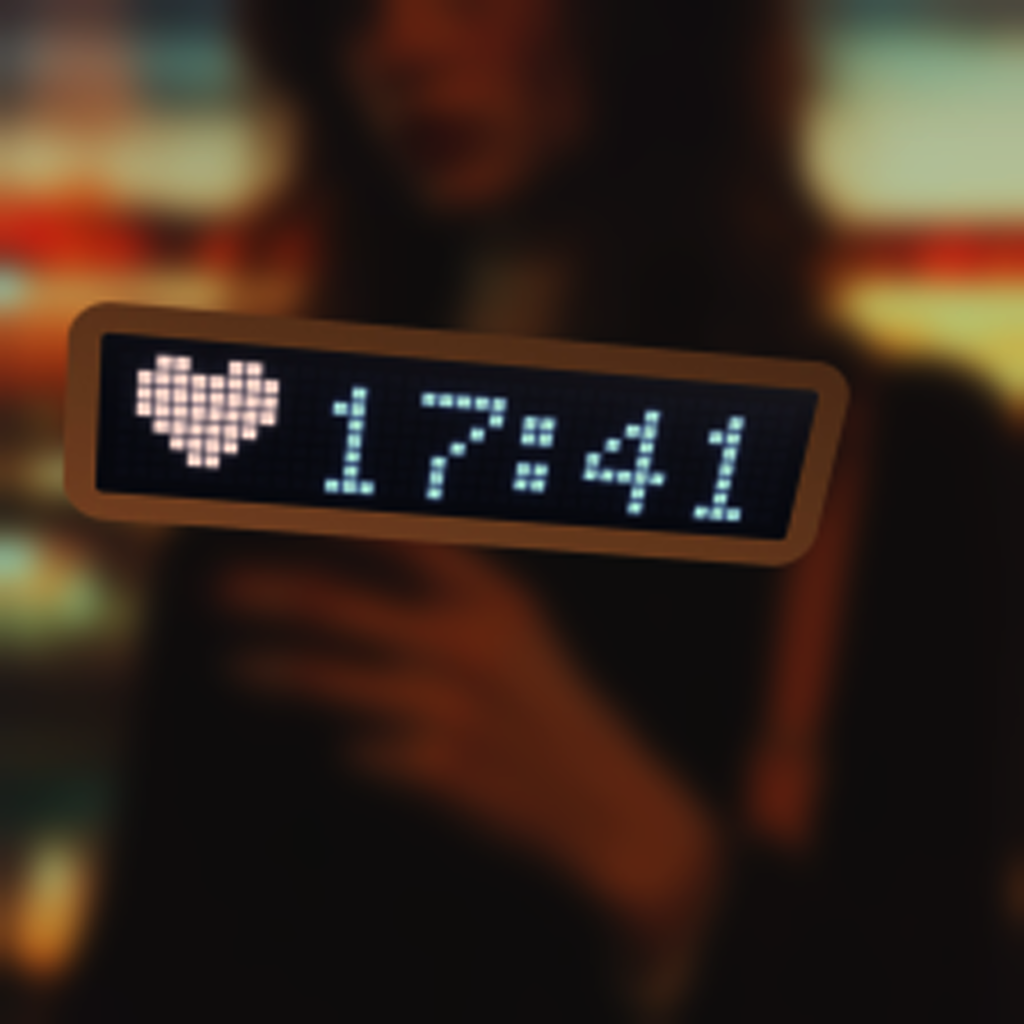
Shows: h=17 m=41
